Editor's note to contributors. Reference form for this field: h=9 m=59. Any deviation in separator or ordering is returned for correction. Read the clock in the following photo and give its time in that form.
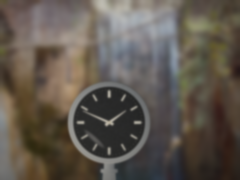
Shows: h=1 m=49
